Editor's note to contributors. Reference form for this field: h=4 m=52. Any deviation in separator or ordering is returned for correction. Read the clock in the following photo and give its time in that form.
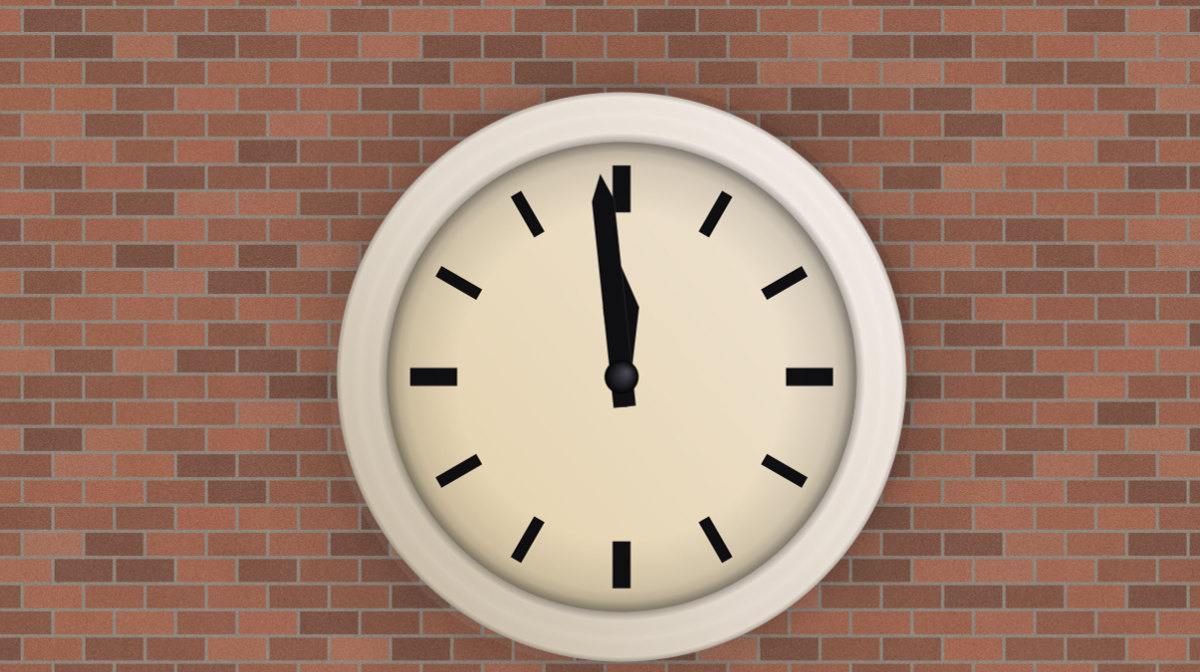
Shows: h=11 m=59
